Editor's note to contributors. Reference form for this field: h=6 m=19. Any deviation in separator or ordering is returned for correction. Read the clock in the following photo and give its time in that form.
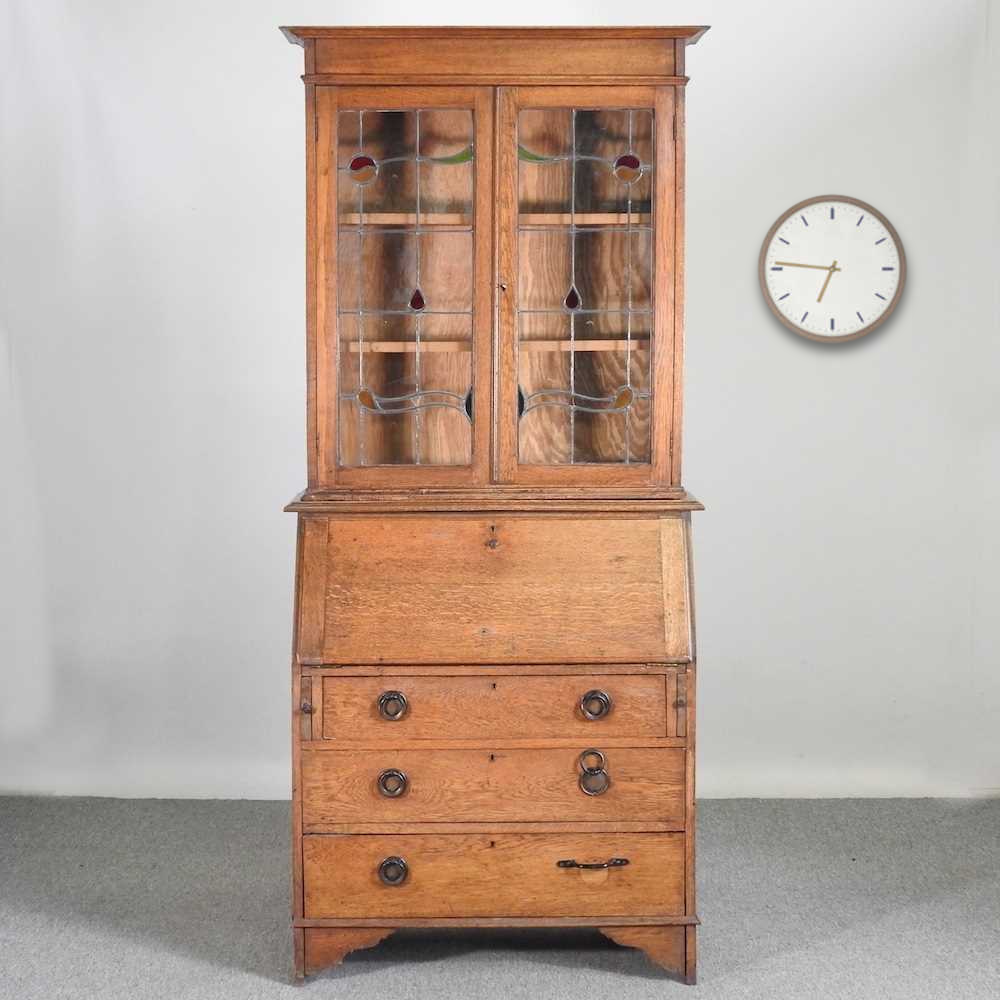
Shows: h=6 m=46
